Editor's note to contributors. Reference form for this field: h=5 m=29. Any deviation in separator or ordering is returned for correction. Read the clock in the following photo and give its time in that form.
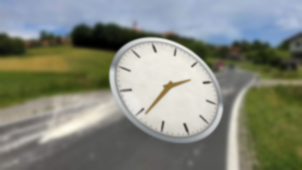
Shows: h=2 m=39
